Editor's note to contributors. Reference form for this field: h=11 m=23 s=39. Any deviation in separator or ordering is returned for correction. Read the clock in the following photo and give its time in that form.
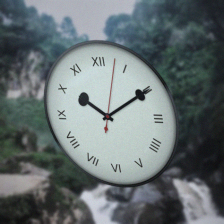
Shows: h=10 m=10 s=3
